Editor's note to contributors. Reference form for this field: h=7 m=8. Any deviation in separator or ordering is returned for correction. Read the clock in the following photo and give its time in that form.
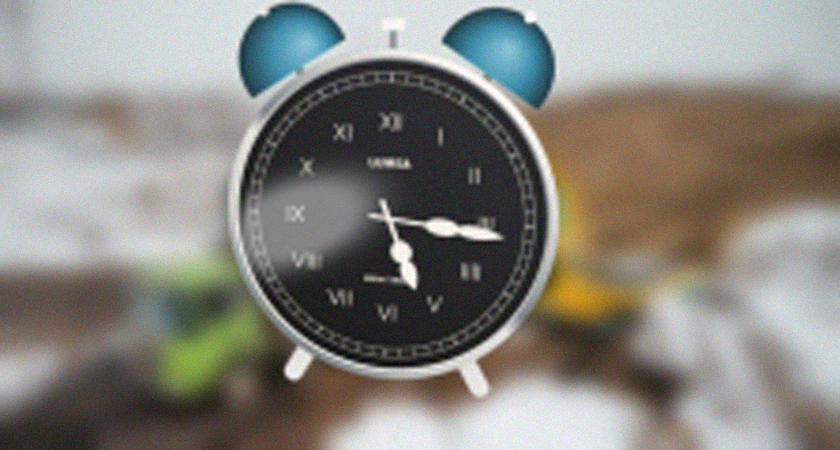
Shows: h=5 m=16
